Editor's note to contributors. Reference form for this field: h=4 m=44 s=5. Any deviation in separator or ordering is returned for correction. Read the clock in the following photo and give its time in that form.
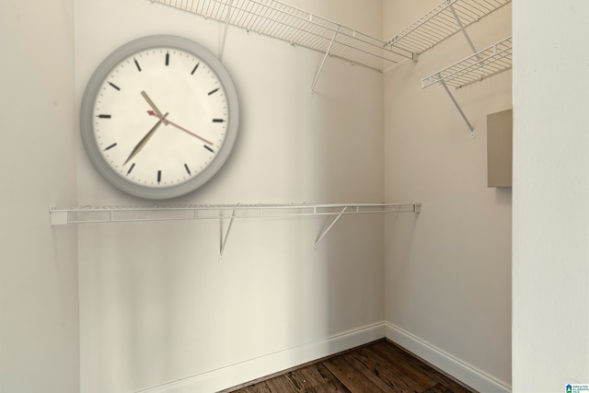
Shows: h=10 m=36 s=19
